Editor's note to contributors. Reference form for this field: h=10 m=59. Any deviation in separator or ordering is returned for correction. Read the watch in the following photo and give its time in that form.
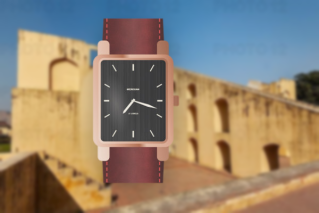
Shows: h=7 m=18
